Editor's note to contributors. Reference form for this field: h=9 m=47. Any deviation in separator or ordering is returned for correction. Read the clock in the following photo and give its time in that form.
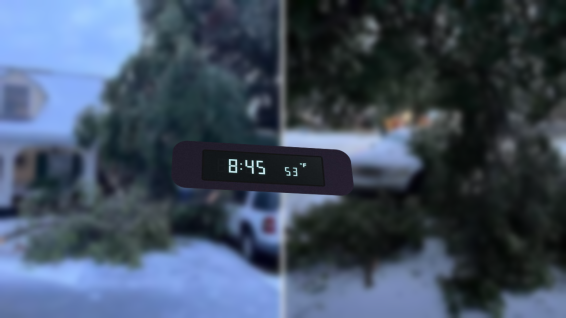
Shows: h=8 m=45
